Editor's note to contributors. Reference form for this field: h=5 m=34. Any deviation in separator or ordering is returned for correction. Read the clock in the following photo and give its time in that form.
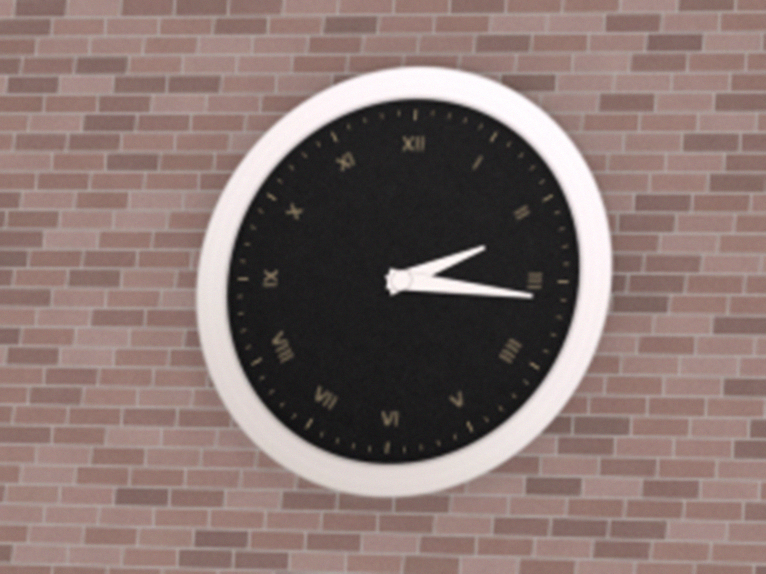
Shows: h=2 m=16
